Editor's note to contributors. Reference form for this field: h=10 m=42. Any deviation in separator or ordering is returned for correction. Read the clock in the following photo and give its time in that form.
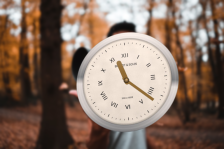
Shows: h=11 m=22
